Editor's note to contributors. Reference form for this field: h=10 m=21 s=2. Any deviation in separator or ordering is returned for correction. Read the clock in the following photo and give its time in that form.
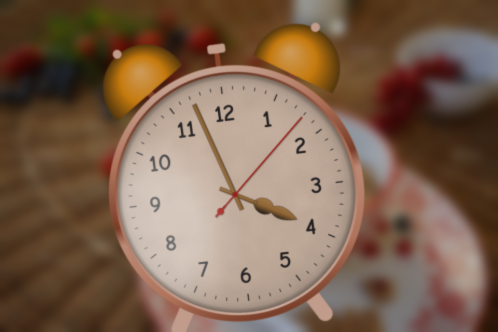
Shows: h=3 m=57 s=8
